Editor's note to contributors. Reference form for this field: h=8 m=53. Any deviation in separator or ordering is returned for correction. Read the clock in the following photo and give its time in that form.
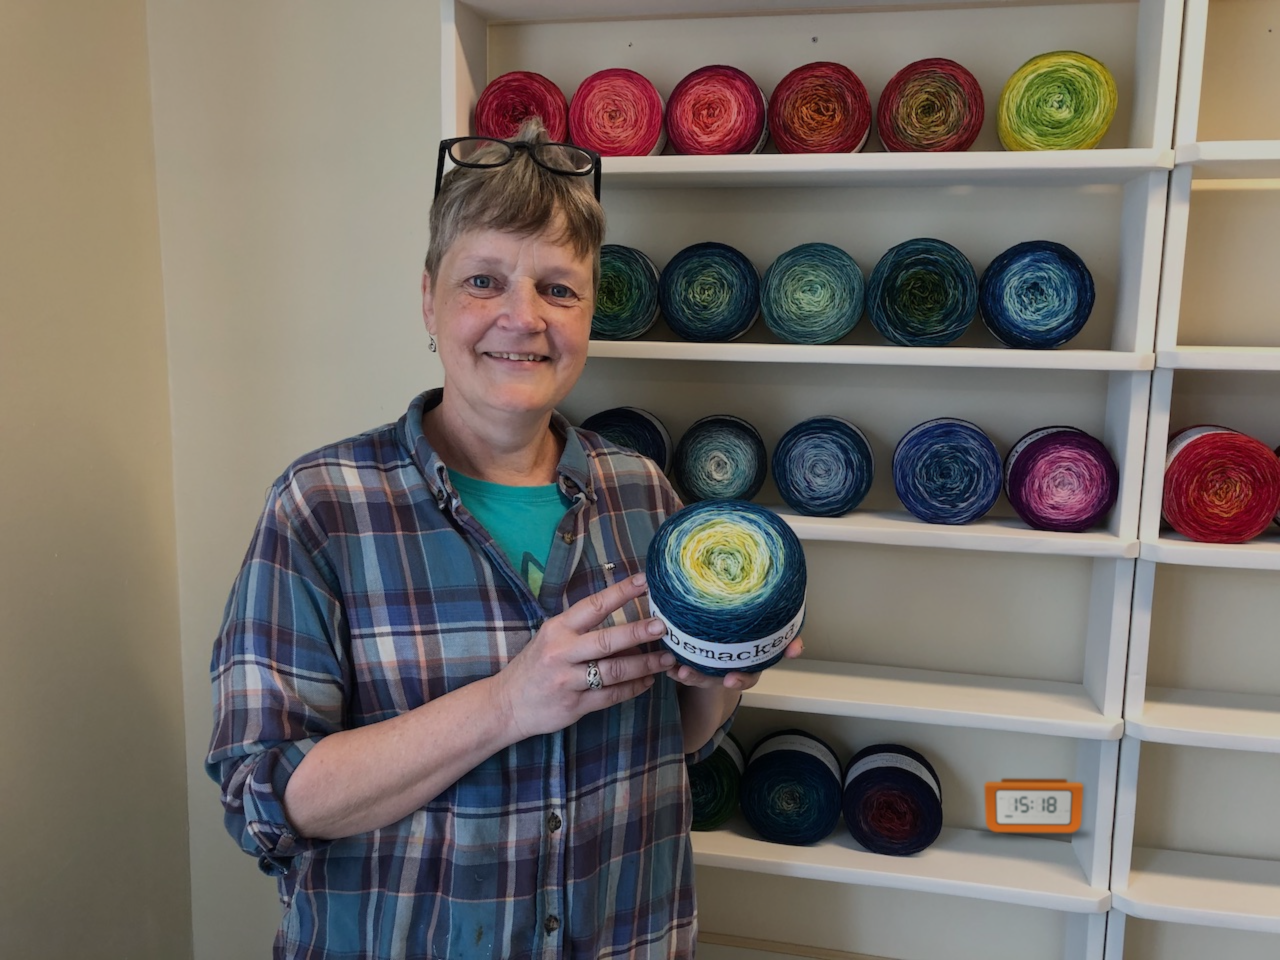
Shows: h=15 m=18
